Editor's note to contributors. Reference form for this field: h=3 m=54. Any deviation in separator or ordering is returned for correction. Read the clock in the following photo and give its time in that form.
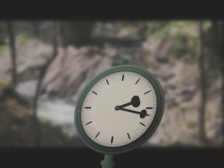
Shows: h=2 m=17
